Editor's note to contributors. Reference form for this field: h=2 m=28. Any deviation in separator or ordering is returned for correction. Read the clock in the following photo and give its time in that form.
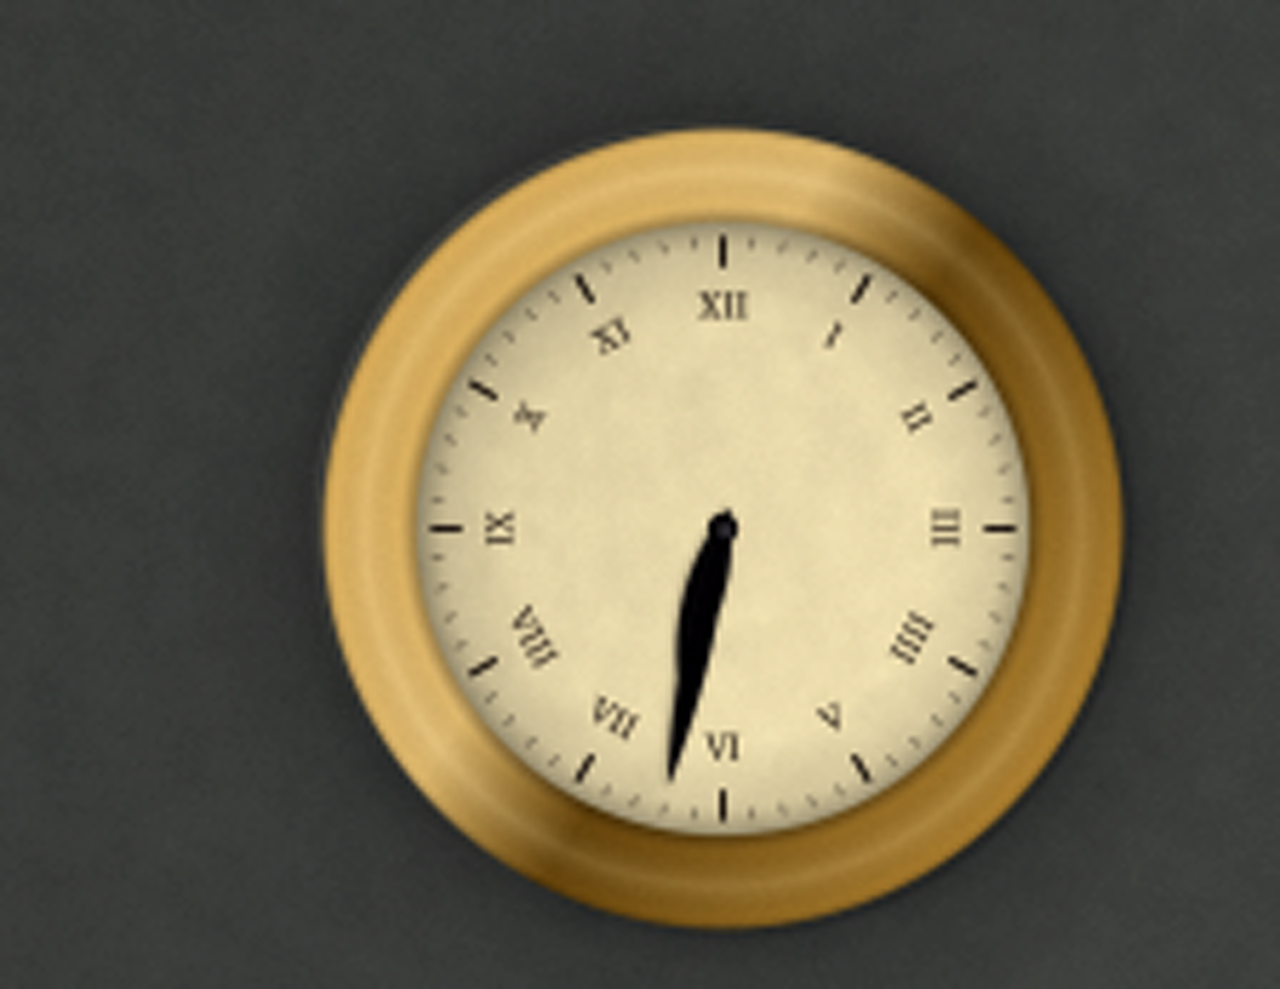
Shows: h=6 m=32
